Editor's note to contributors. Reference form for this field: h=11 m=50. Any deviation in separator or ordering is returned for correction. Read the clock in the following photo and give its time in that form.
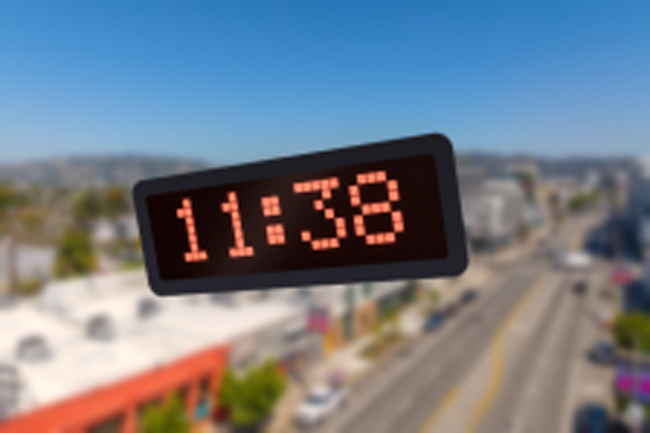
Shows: h=11 m=38
